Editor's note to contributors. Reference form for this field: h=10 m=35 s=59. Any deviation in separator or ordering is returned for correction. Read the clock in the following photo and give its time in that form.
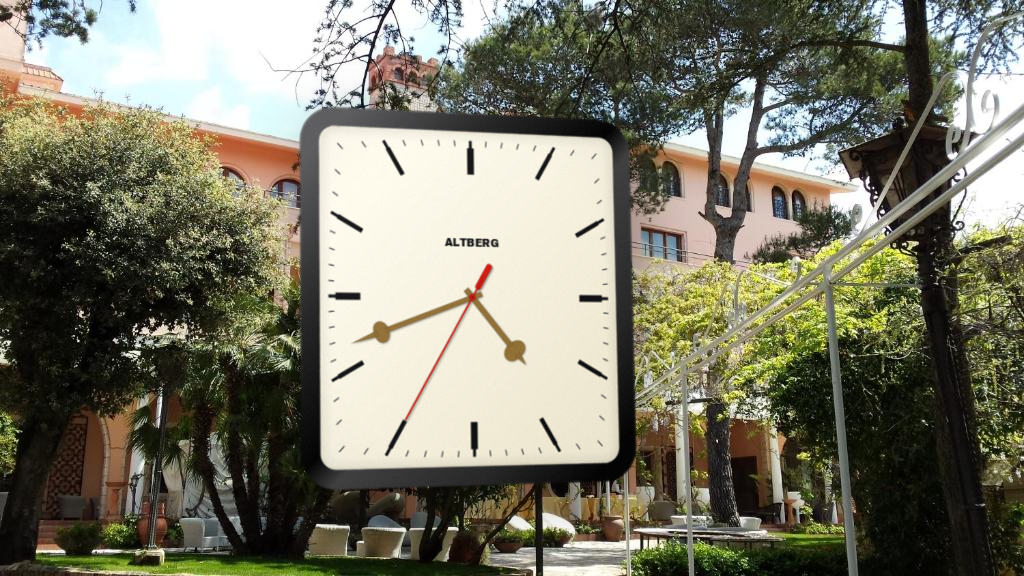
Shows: h=4 m=41 s=35
